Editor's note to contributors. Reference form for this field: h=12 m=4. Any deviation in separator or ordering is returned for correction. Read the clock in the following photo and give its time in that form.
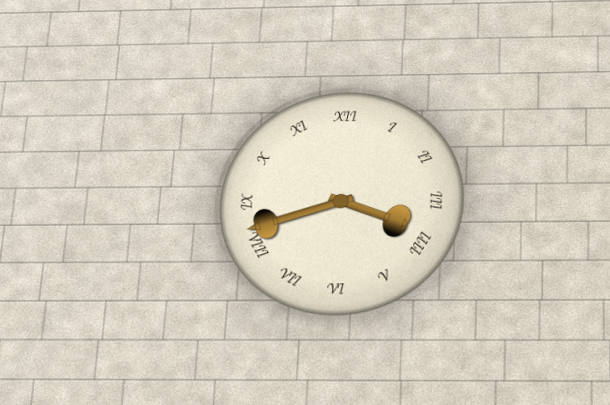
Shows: h=3 m=42
